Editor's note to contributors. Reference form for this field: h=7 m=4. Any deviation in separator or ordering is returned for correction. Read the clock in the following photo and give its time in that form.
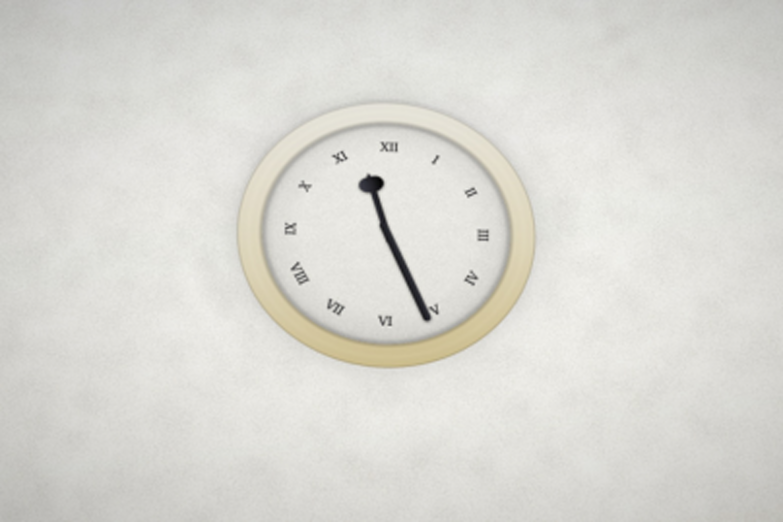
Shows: h=11 m=26
